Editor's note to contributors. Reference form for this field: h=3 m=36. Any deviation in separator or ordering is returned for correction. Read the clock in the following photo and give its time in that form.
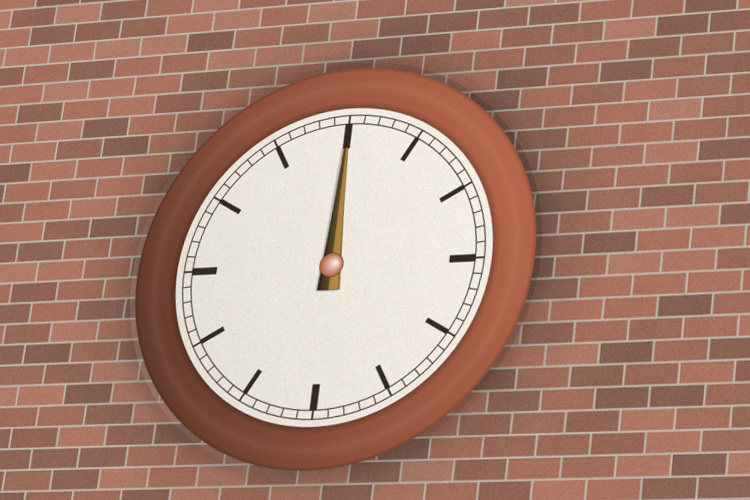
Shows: h=12 m=0
